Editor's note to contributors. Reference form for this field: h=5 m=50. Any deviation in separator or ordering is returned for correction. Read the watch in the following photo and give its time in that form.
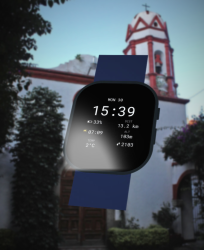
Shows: h=15 m=39
